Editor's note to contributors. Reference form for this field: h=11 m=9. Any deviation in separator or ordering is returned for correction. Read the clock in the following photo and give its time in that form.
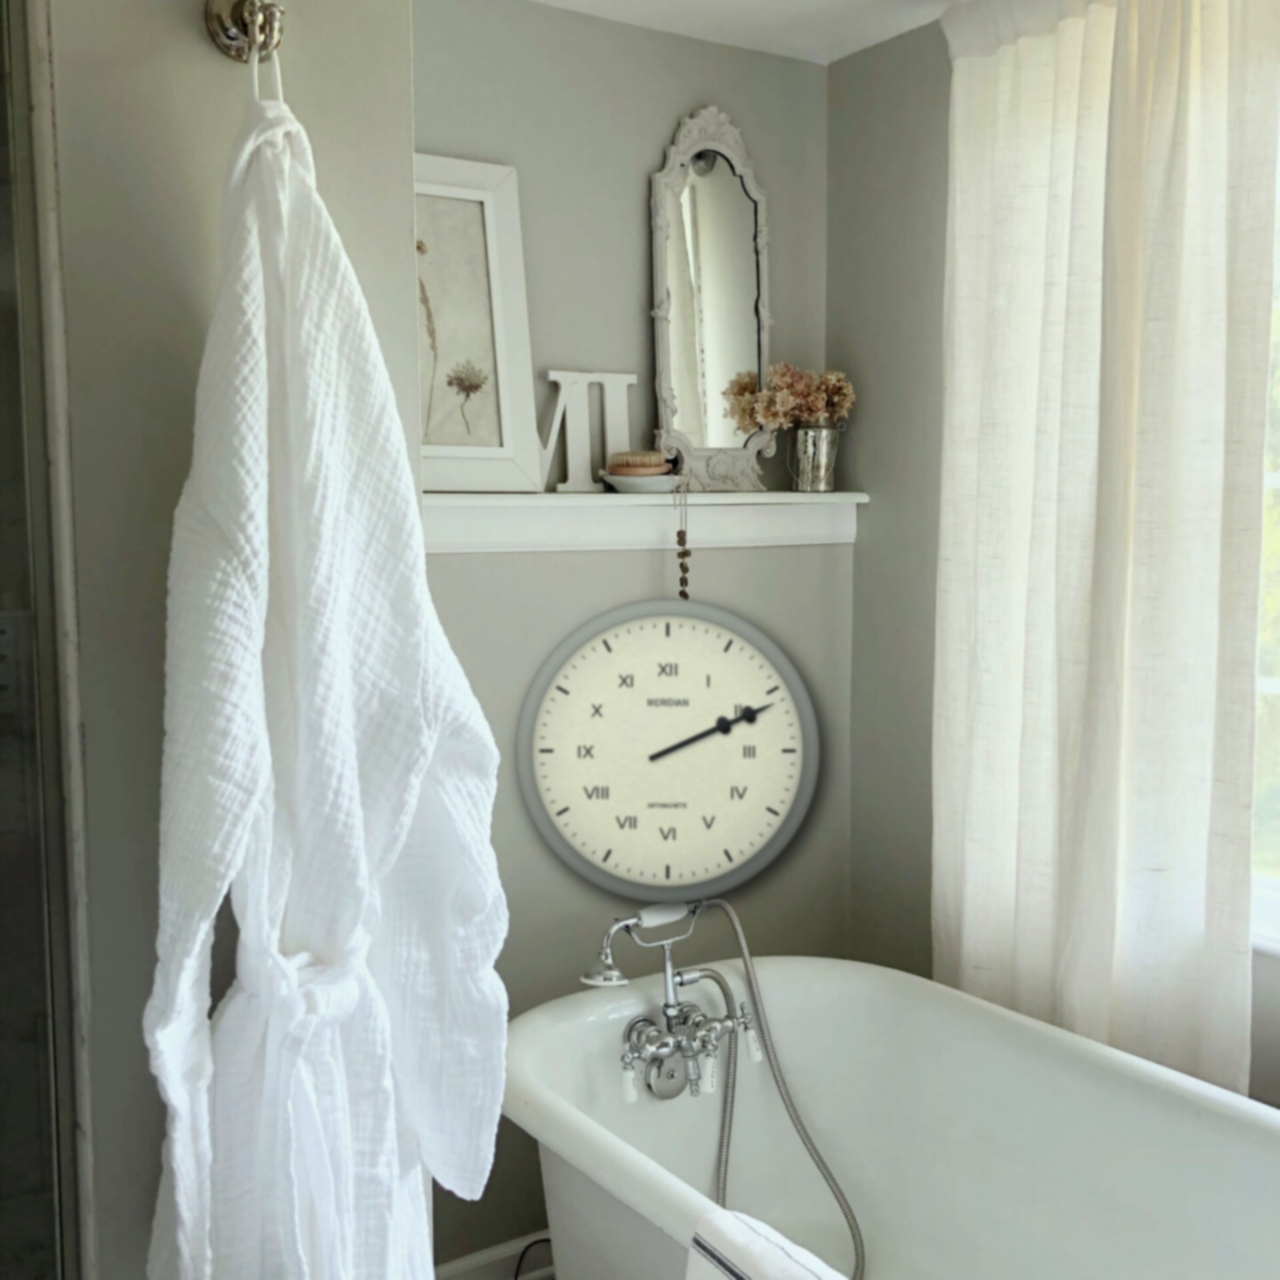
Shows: h=2 m=11
